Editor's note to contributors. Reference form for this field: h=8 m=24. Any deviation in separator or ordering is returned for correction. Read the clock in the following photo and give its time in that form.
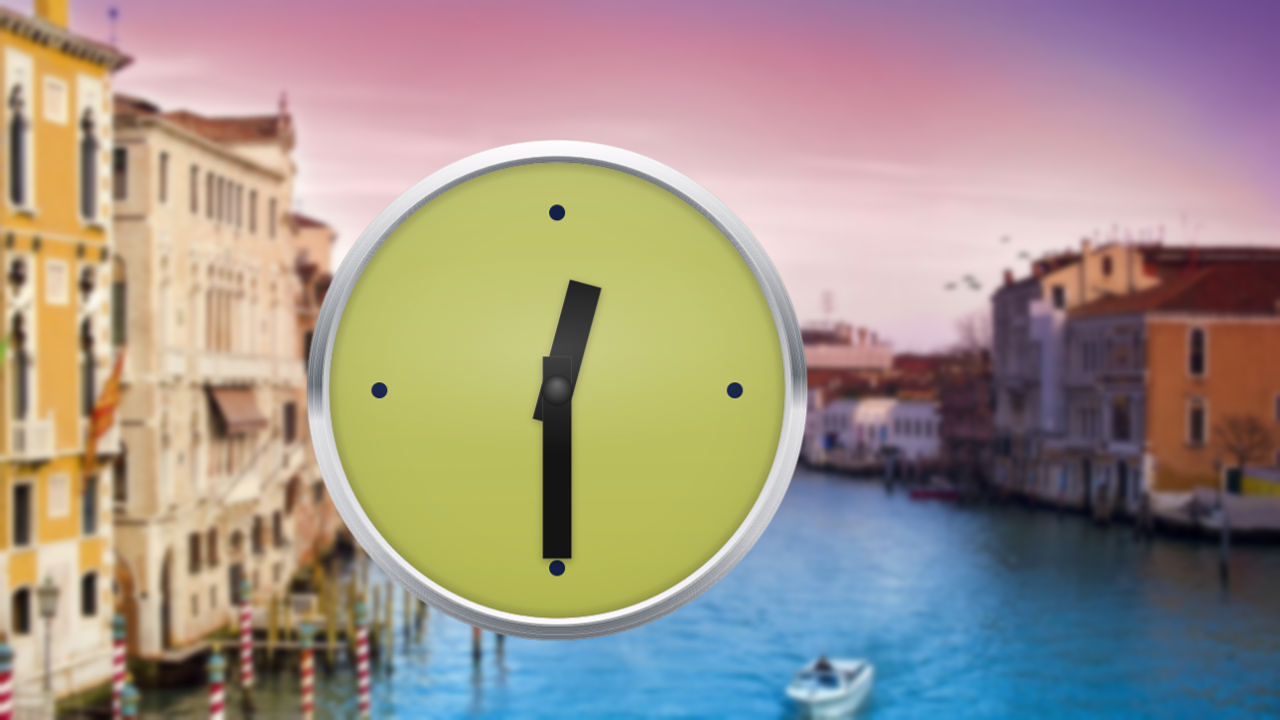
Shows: h=12 m=30
